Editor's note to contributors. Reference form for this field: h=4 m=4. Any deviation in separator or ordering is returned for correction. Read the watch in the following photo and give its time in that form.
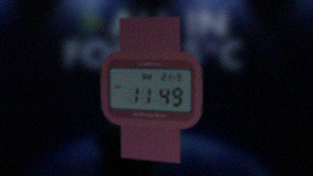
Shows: h=11 m=49
